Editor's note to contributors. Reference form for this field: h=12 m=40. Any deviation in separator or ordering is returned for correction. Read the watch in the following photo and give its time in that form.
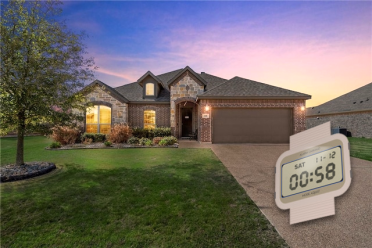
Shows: h=0 m=58
